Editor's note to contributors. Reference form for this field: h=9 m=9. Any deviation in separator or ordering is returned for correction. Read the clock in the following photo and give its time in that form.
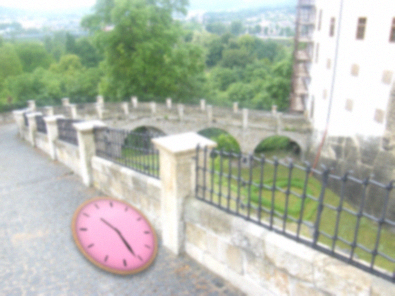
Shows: h=10 m=26
